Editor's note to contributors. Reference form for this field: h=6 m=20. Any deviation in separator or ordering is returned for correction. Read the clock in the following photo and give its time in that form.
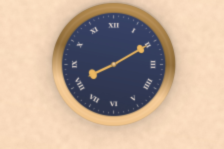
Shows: h=8 m=10
